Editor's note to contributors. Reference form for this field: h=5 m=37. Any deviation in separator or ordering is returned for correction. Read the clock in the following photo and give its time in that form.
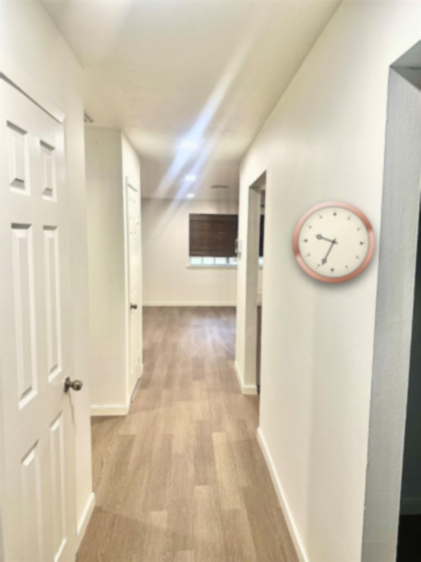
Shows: h=9 m=34
